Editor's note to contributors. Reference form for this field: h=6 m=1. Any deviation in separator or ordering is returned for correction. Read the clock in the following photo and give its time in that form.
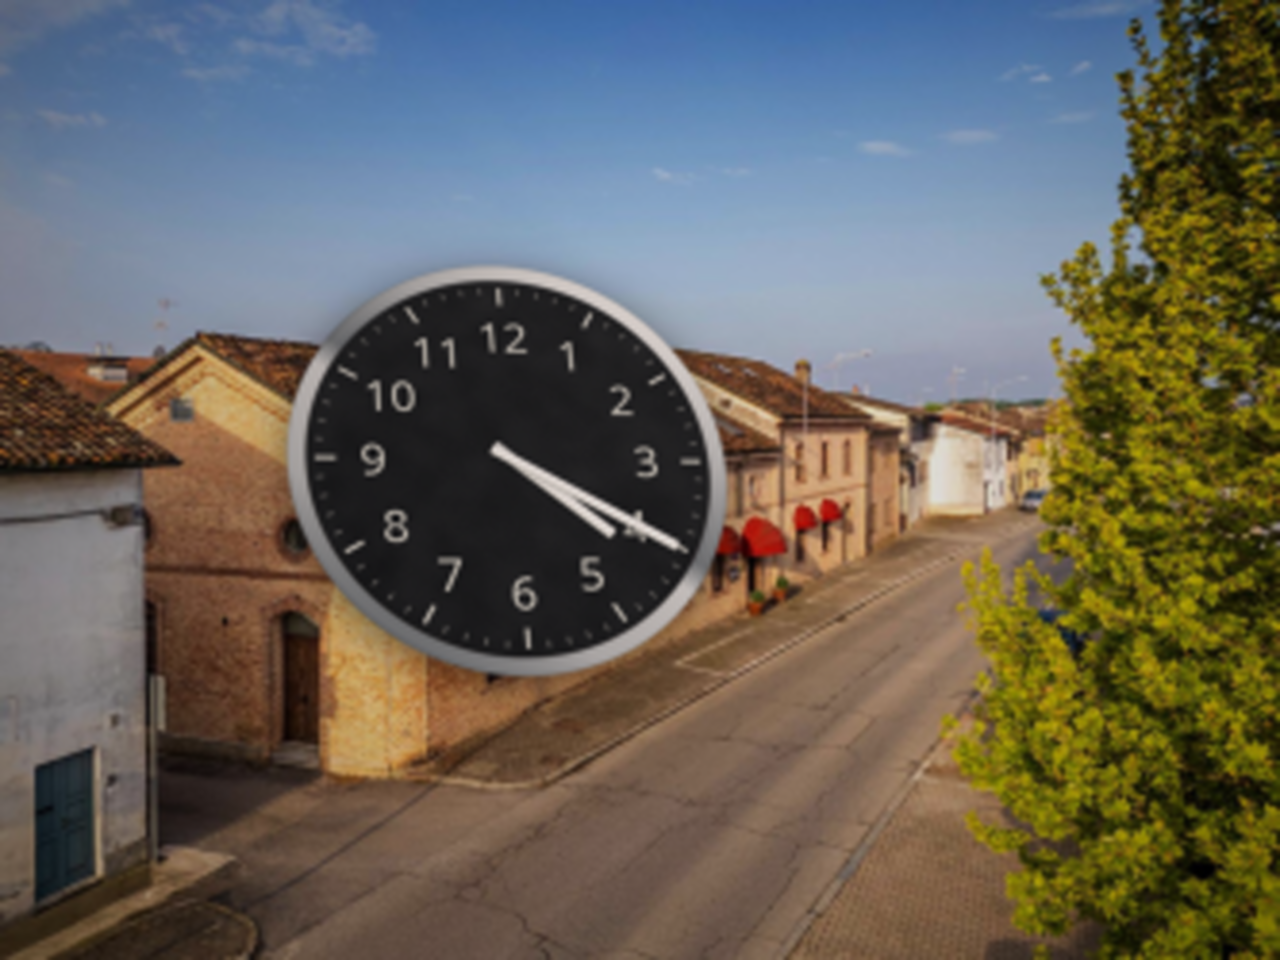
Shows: h=4 m=20
